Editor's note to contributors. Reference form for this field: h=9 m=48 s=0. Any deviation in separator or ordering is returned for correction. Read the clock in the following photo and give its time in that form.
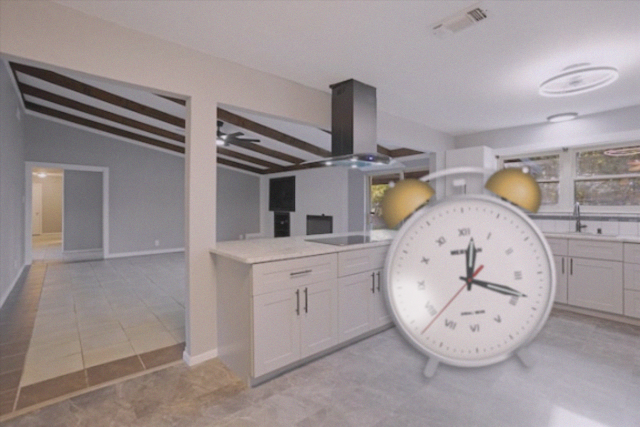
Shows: h=12 m=18 s=38
